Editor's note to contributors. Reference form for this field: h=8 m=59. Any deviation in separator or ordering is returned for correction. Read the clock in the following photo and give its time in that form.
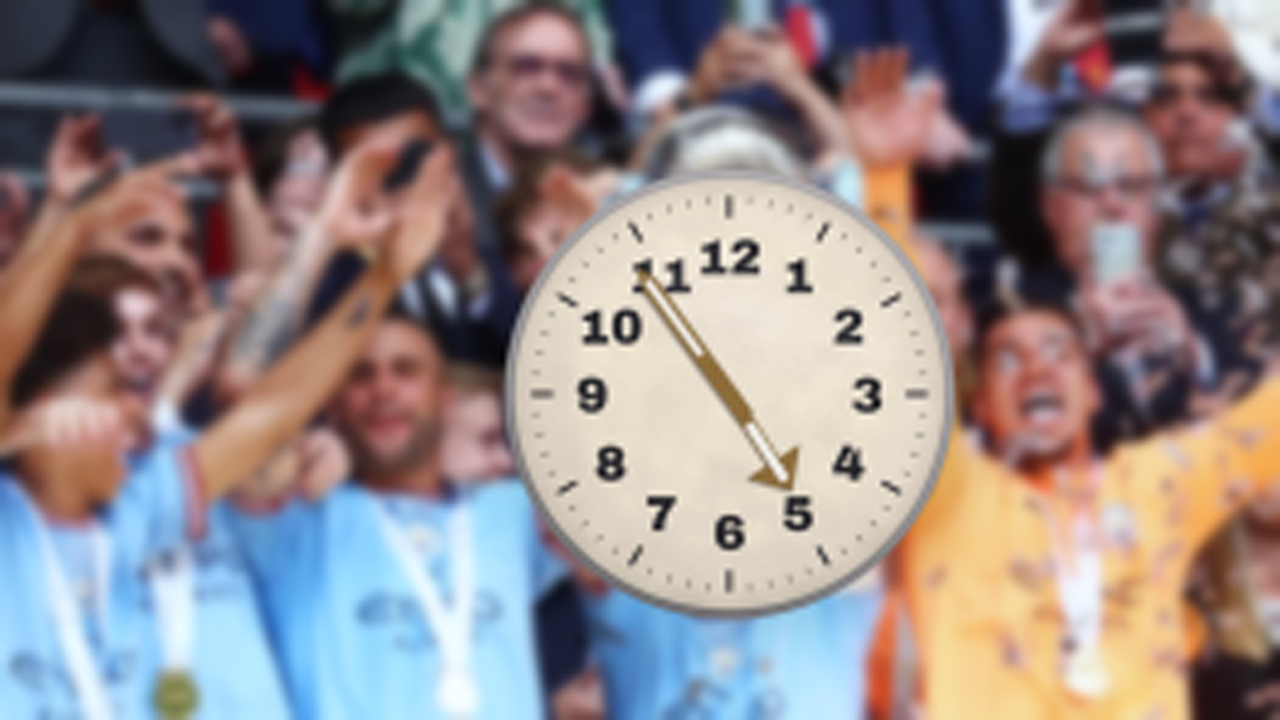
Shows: h=4 m=54
